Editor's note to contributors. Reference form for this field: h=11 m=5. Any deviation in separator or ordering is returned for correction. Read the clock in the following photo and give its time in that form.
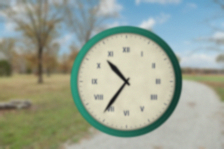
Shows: h=10 m=36
